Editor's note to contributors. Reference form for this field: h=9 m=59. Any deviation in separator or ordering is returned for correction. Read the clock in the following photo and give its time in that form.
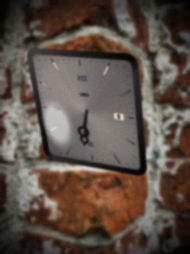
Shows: h=6 m=32
